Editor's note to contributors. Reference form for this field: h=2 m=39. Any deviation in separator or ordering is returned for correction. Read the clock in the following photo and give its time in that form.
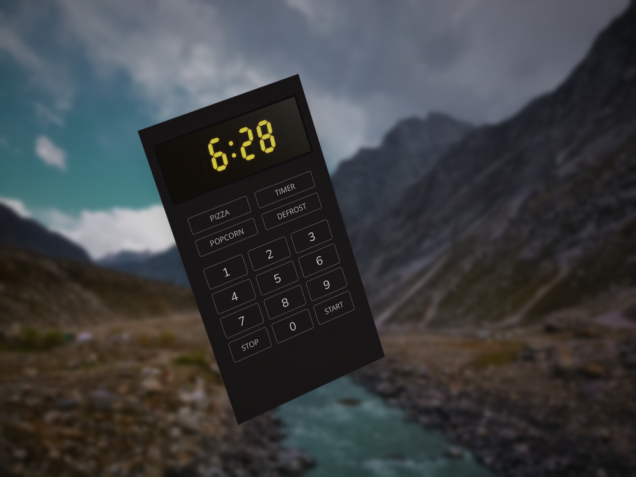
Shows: h=6 m=28
